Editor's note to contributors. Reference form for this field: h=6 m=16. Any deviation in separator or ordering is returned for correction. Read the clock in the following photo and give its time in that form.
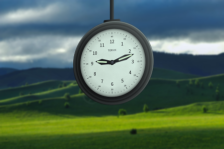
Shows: h=9 m=12
